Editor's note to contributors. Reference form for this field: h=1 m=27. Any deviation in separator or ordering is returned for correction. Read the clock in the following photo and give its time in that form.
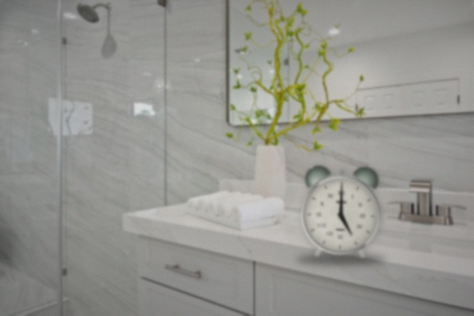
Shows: h=5 m=0
